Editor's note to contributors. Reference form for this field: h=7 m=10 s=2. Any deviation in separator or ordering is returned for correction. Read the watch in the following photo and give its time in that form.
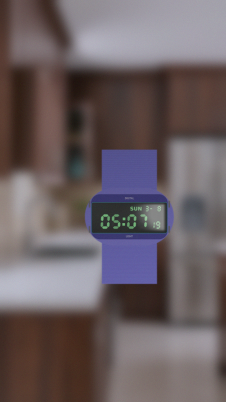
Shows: h=5 m=7 s=19
